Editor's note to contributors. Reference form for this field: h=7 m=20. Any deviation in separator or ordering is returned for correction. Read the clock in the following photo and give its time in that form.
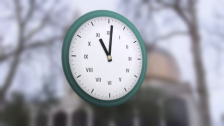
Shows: h=11 m=1
